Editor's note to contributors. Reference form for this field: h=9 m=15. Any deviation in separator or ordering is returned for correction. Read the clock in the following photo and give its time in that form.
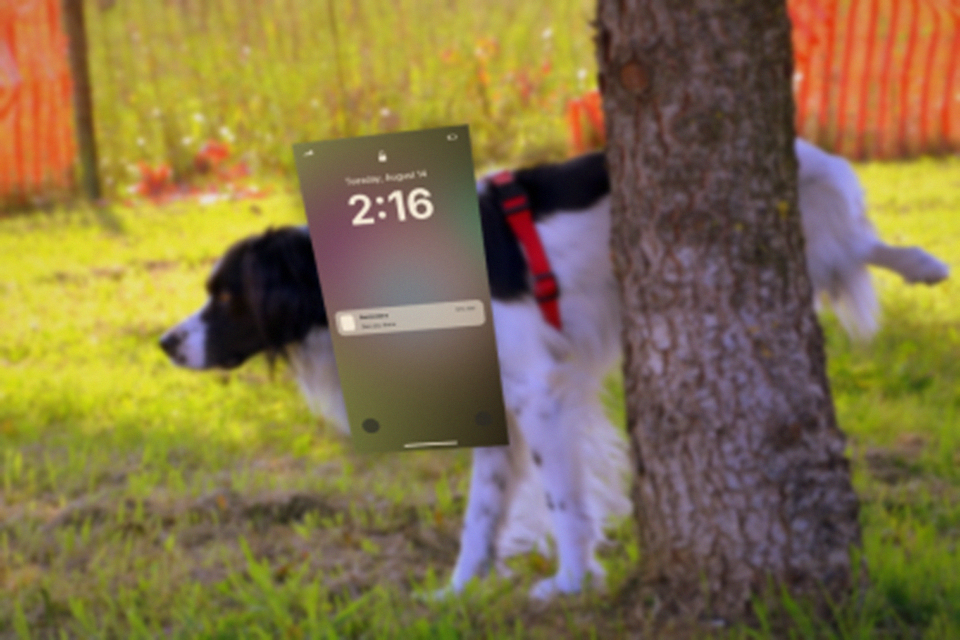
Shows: h=2 m=16
